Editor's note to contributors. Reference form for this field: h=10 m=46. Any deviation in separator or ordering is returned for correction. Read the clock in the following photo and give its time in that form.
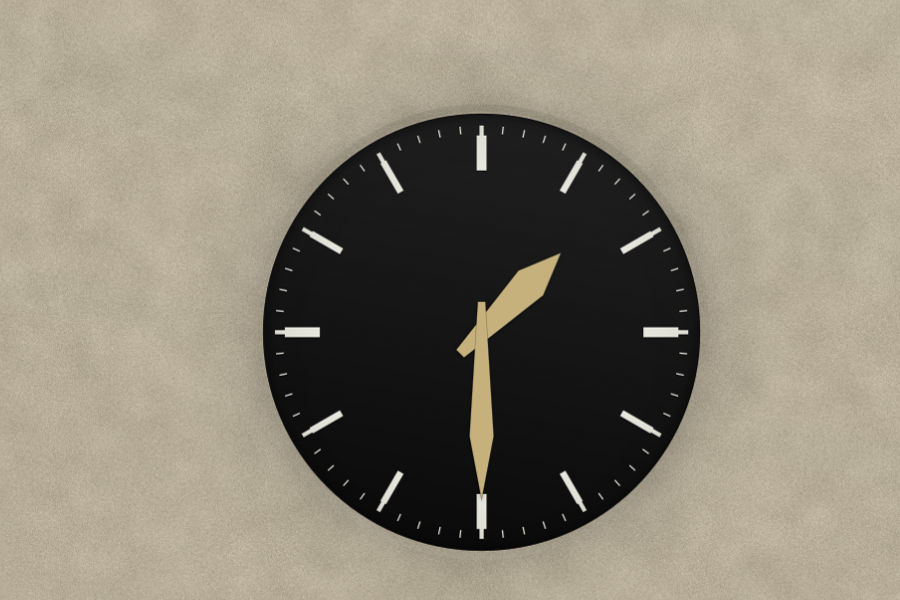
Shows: h=1 m=30
